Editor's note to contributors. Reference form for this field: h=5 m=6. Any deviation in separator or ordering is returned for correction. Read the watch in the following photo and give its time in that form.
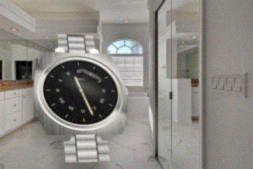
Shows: h=11 m=27
